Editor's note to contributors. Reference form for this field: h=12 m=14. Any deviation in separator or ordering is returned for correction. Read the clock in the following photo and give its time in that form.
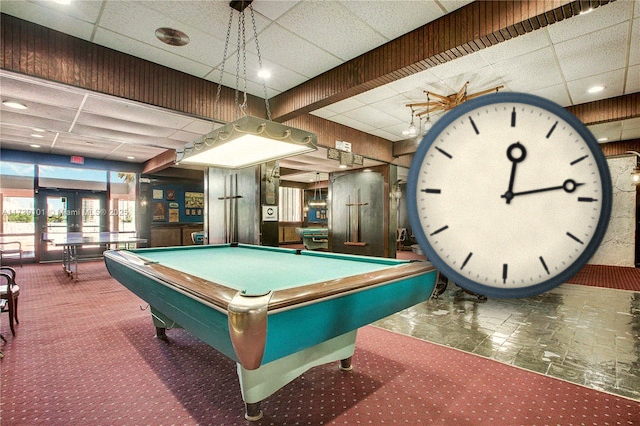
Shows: h=12 m=13
